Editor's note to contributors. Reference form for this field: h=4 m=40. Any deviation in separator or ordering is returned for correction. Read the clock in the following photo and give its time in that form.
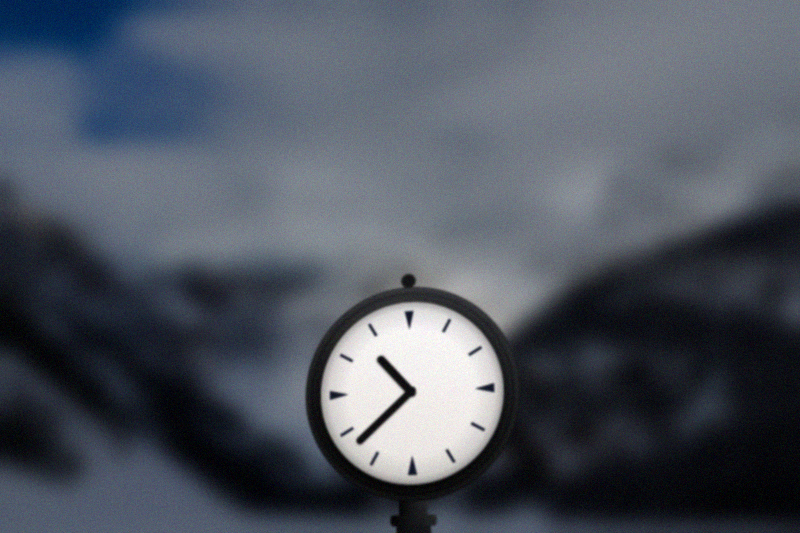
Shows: h=10 m=38
